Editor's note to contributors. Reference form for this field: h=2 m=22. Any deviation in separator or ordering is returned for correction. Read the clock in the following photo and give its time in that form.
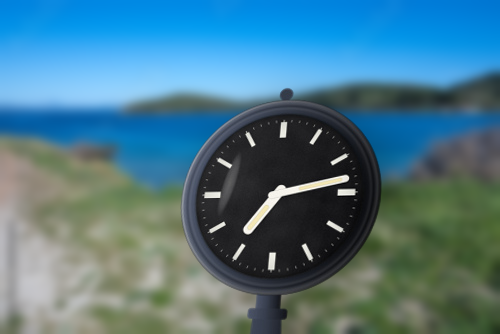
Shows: h=7 m=13
